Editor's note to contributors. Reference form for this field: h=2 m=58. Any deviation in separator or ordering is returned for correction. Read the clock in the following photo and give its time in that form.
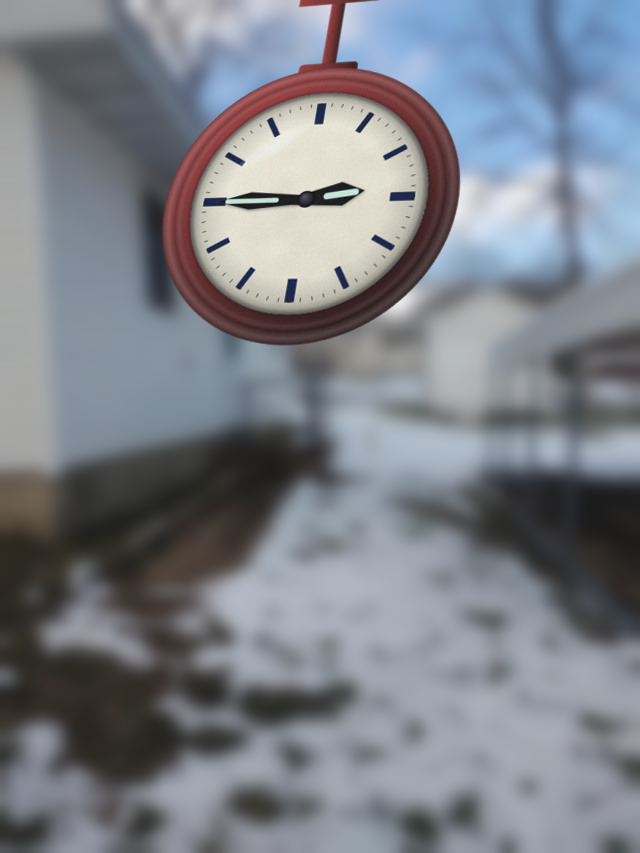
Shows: h=2 m=45
